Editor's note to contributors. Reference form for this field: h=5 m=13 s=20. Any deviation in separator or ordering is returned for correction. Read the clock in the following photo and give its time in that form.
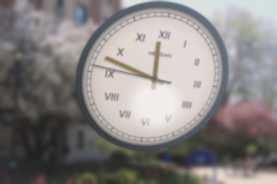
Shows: h=11 m=47 s=46
